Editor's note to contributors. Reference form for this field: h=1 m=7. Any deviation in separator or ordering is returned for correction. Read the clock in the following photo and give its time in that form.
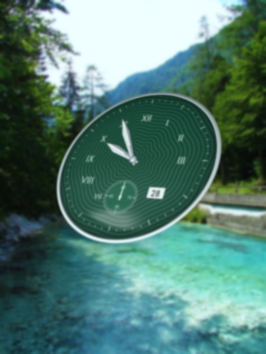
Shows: h=9 m=55
